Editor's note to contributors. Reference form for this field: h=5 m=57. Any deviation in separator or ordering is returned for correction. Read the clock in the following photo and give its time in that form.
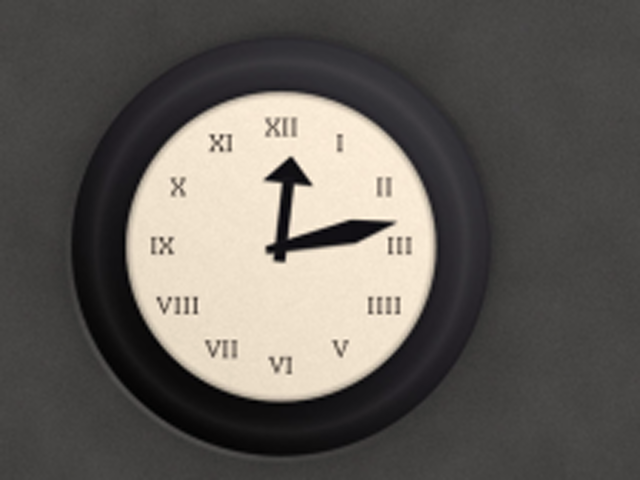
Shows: h=12 m=13
